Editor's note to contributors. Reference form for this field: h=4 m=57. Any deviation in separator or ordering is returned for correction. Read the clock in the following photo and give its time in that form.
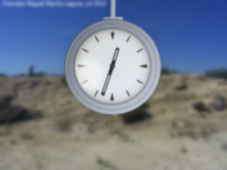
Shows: h=12 m=33
